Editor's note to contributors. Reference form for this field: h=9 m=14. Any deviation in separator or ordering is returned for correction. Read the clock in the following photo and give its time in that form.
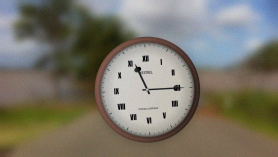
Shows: h=11 m=15
